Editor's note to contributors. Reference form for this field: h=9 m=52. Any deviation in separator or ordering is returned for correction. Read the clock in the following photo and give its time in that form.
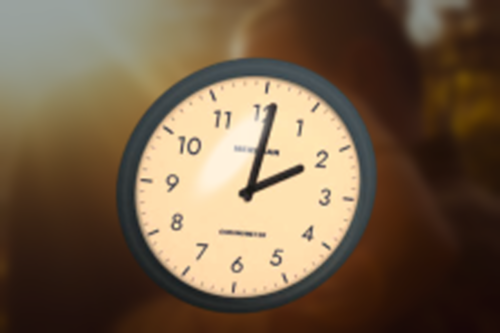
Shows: h=2 m=1
